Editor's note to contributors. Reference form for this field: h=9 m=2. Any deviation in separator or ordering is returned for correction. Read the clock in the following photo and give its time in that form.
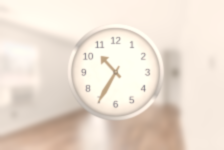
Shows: h=10 m=35
